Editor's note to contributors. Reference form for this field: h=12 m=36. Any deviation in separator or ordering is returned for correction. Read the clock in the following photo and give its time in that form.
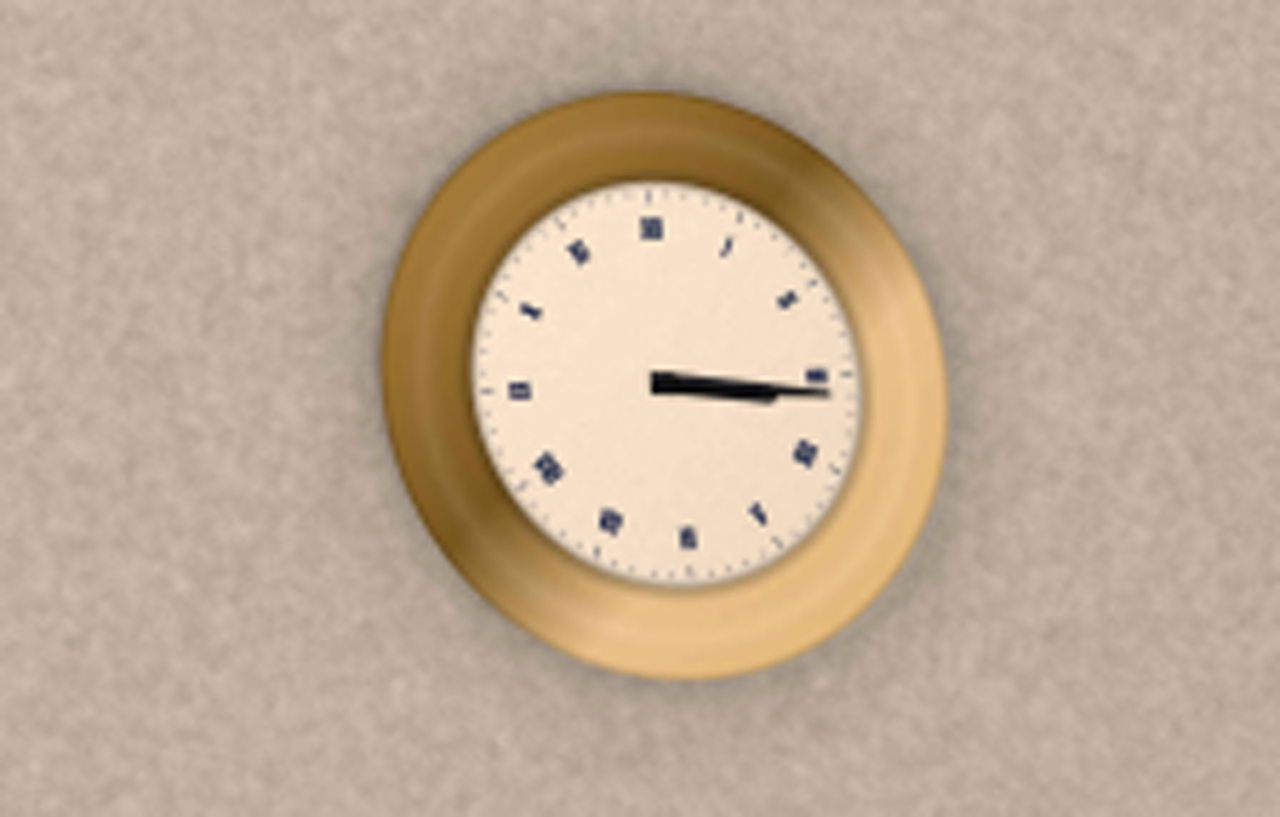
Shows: h=3 m=16
